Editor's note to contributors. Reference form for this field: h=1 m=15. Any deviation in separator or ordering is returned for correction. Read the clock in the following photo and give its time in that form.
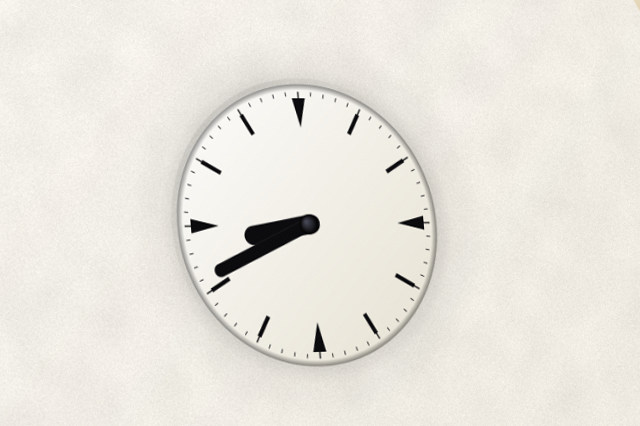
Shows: h=8 m=41
